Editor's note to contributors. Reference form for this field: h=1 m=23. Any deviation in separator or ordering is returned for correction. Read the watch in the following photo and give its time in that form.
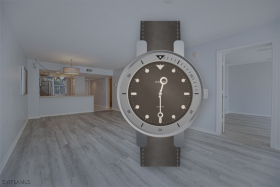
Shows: h=12 m=30
